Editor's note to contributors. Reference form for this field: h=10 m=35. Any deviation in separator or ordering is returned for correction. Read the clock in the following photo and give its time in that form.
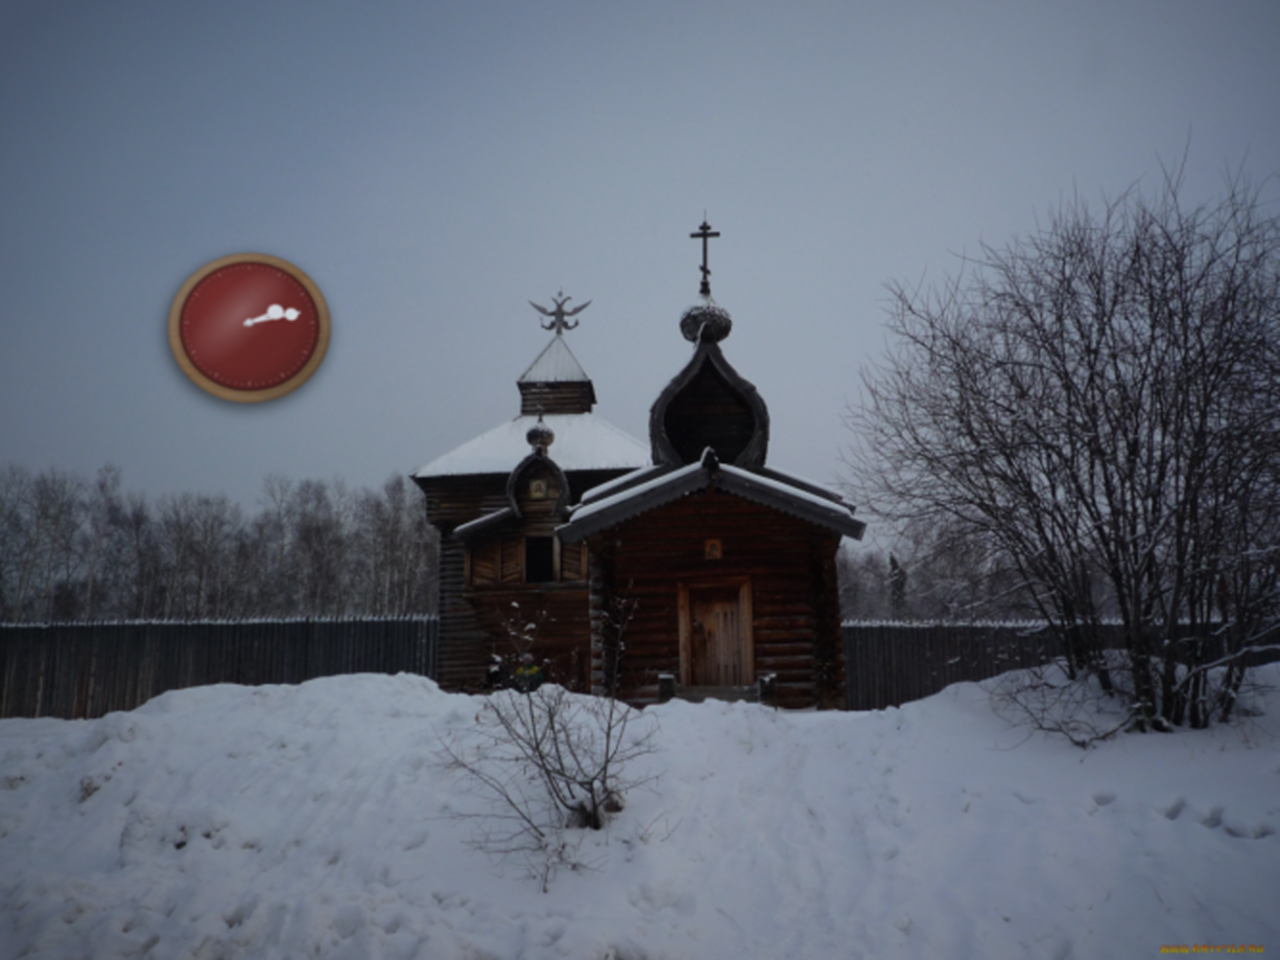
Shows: h=2 m=13
